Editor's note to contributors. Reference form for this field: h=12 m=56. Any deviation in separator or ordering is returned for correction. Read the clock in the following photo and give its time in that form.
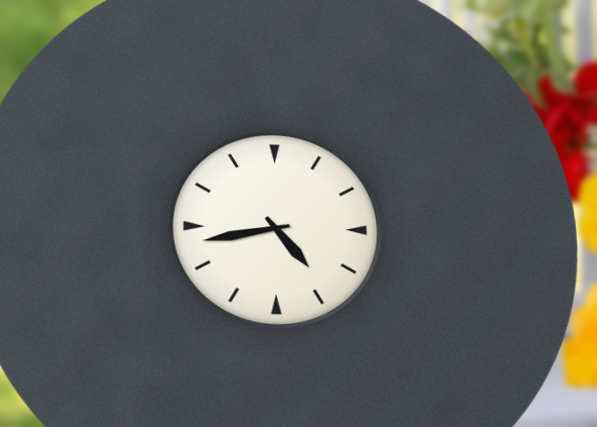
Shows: h=4 m=43
